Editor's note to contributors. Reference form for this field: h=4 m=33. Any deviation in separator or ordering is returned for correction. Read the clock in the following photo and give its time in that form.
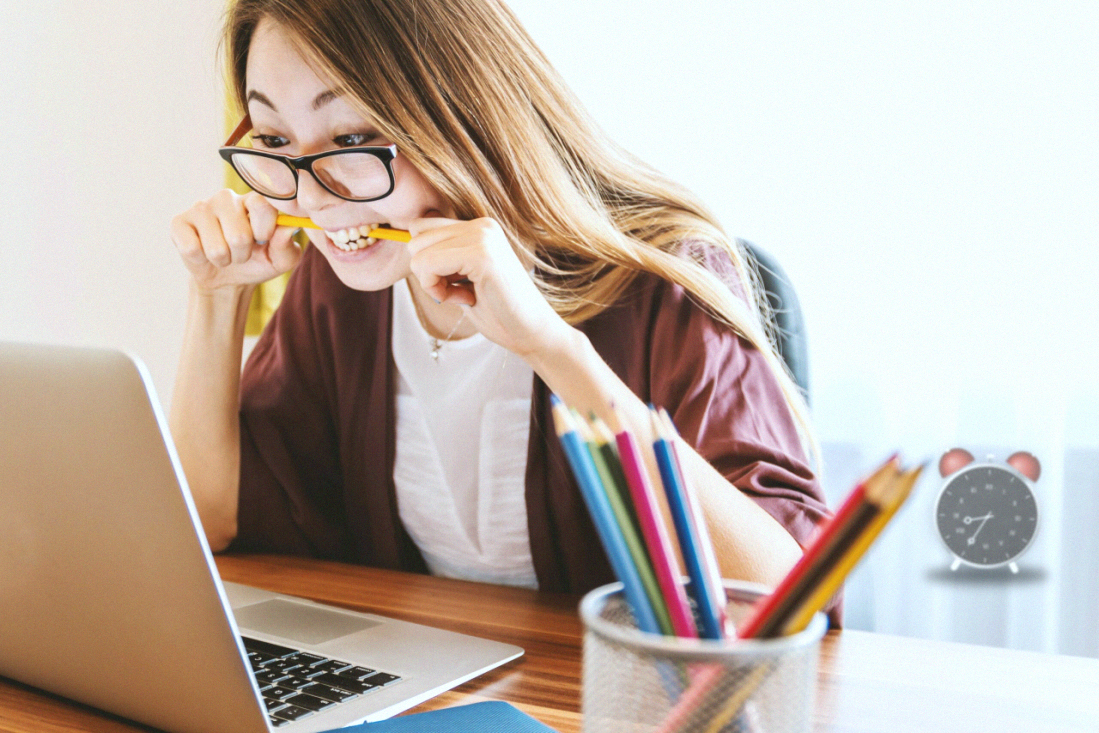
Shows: h=8 m=35
